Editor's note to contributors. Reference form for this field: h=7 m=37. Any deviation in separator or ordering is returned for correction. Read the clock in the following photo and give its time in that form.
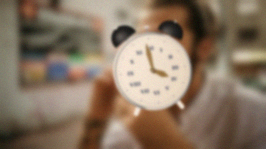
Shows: h=3 m=59
